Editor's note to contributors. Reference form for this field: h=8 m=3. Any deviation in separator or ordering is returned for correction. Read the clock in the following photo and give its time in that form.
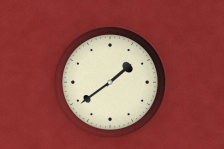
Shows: h=1 m=39
